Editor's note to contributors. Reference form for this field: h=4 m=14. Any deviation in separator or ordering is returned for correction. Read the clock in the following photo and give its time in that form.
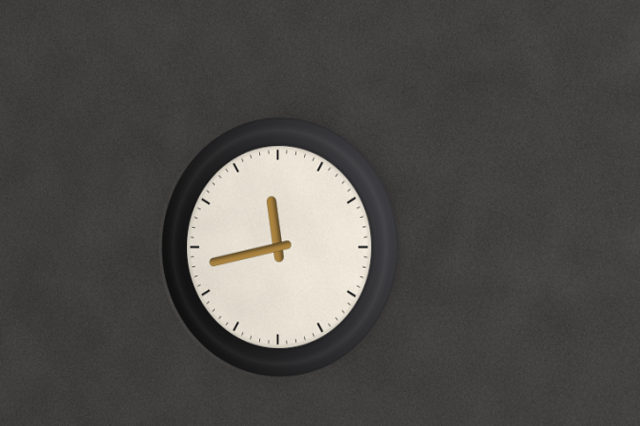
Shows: h=11 m=43
